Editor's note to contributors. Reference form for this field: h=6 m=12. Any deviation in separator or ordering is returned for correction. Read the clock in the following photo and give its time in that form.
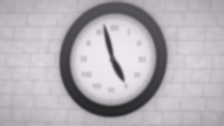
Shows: h=4 m=57
